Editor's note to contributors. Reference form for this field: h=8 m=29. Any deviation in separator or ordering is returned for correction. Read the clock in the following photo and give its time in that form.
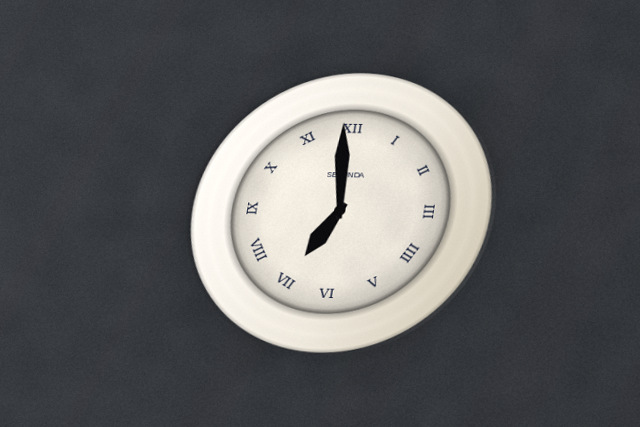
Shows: h=6 m=59
